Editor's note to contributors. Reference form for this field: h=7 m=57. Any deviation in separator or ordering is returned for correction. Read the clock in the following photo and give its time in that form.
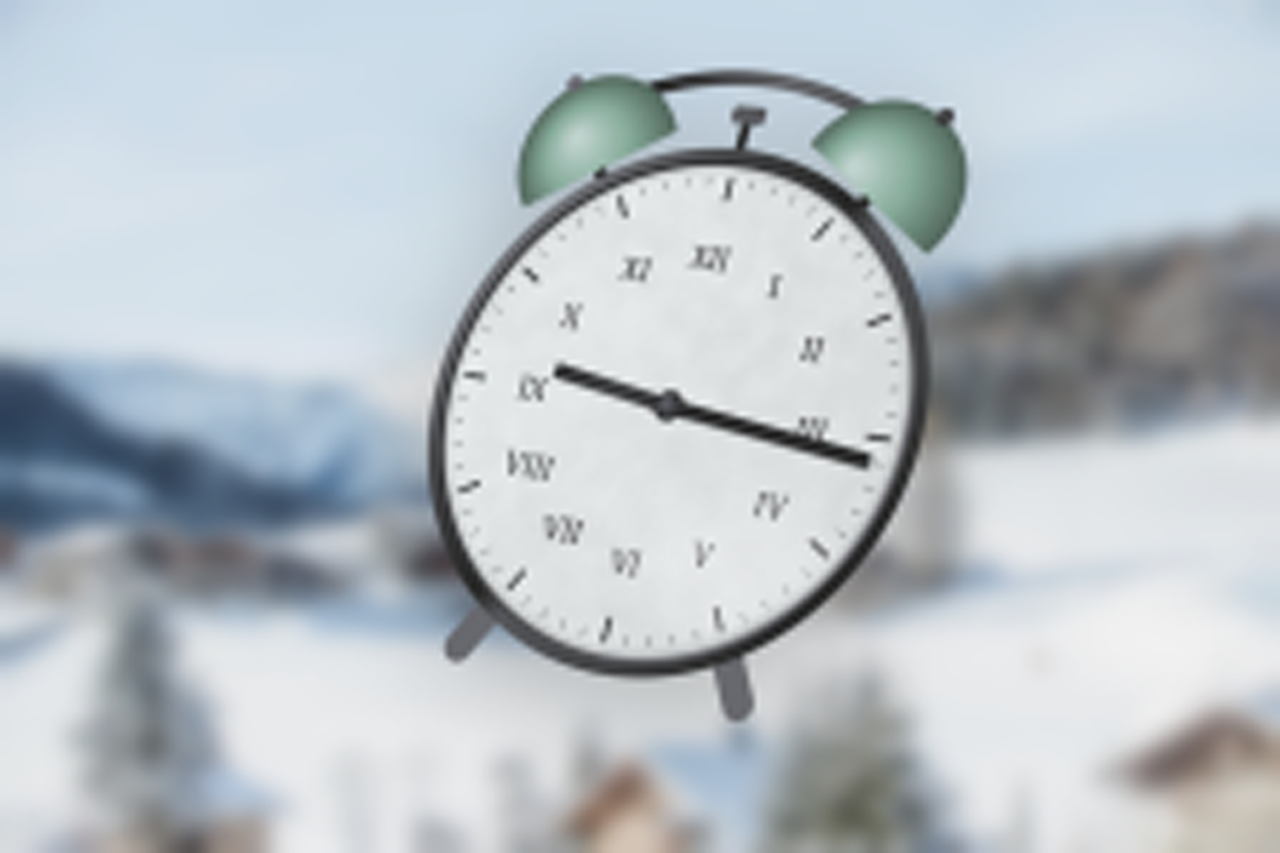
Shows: h=9 m=16
